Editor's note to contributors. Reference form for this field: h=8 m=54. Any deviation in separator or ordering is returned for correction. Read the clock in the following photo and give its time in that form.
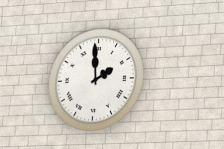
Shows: h=1 m=59
